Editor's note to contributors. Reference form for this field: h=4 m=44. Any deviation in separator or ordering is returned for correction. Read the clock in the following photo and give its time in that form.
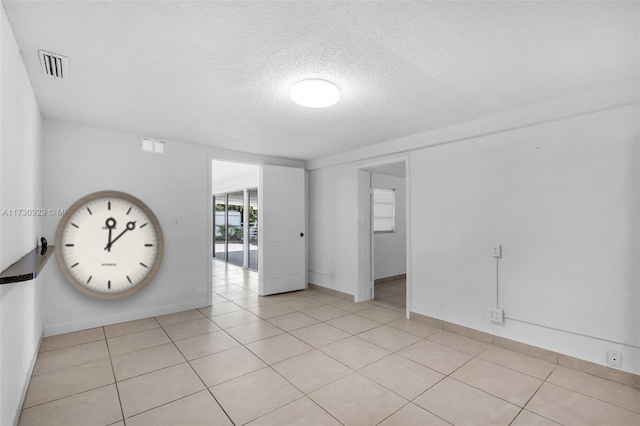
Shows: h=12 m=8
